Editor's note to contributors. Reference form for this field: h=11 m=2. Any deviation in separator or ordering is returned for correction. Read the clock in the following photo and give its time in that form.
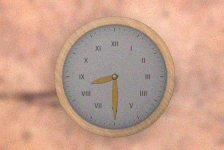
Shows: h=8 m=30
